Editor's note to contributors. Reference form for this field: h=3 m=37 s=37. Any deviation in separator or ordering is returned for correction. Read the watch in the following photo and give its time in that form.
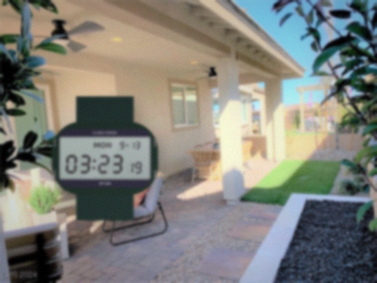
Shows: h=3 m=23 s=19
